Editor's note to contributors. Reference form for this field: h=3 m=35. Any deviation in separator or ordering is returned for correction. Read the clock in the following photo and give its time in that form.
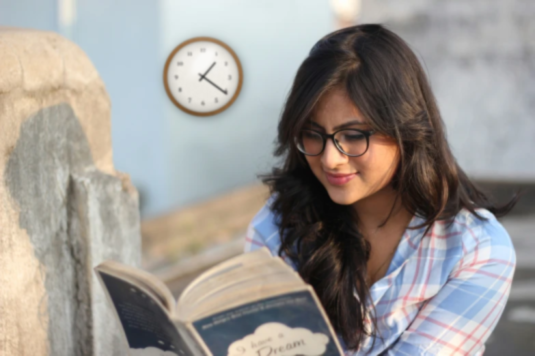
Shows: h=1 m=21
